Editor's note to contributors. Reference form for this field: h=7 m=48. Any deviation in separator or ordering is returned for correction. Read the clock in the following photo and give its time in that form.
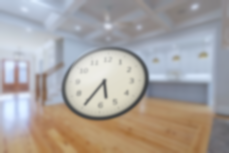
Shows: h=5 m=35
